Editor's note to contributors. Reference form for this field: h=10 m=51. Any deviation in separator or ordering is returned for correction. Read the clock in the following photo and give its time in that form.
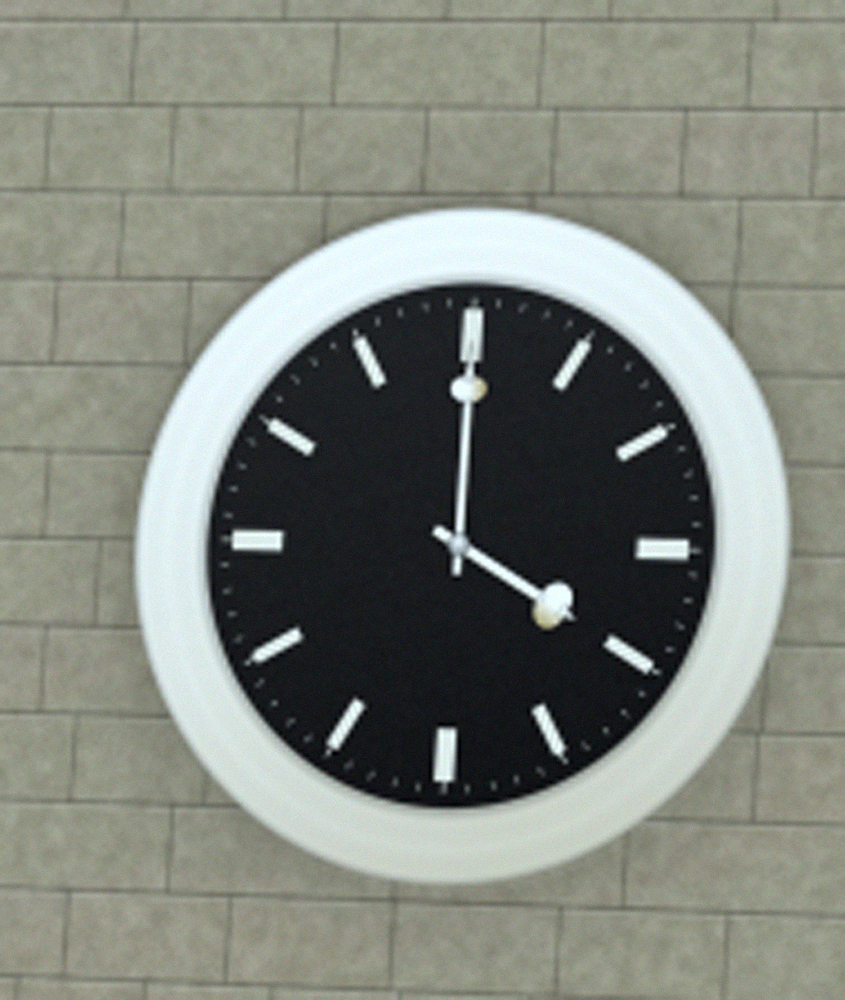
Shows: h=4 m=0
